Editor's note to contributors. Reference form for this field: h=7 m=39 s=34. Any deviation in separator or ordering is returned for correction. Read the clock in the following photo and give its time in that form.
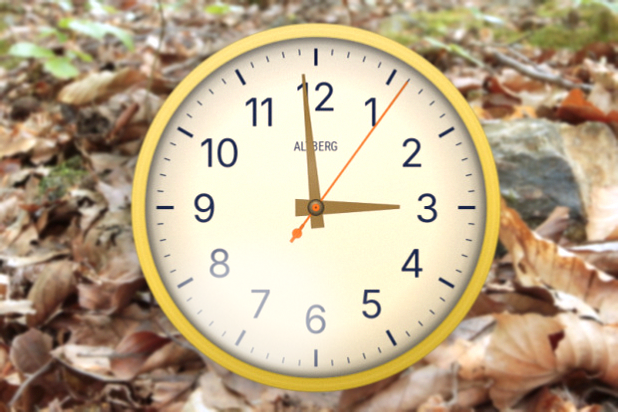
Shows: h=2 m=59 s=6
